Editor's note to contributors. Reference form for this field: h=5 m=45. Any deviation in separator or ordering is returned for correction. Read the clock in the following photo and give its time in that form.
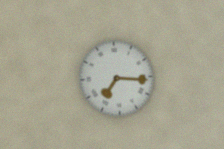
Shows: h=7 m=16
